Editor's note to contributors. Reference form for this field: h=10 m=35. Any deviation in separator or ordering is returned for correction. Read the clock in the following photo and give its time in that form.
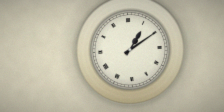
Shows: h=1 m=10
